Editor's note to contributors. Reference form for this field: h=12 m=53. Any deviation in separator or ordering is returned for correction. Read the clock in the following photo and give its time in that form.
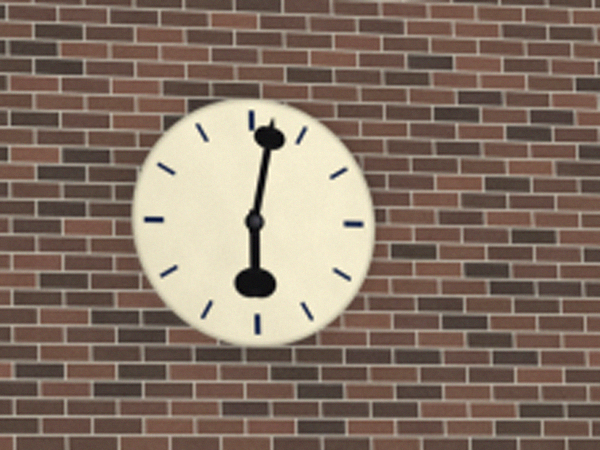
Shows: h=6 m=2
